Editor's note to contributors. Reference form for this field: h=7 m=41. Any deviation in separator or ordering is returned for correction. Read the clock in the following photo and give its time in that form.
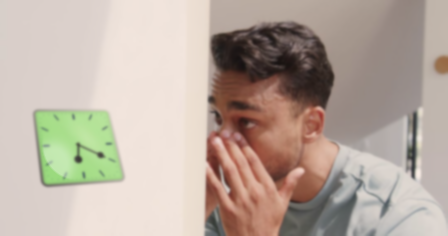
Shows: h=6 m=20
